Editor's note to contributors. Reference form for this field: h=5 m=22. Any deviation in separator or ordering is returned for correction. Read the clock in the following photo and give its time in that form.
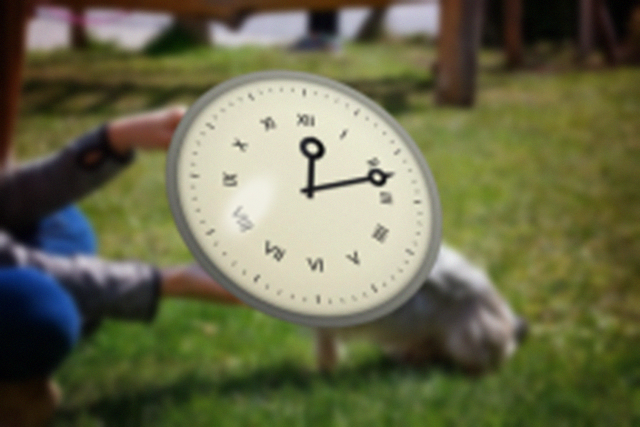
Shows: h=12 m=12
